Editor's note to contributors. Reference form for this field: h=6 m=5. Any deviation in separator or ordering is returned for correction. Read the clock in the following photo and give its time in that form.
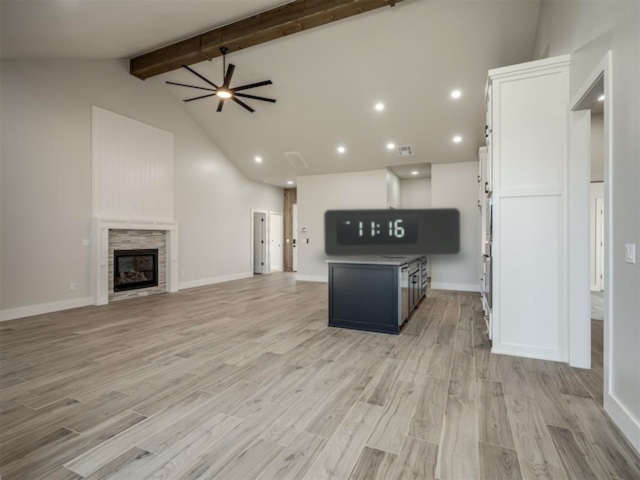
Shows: h=11 m=16
